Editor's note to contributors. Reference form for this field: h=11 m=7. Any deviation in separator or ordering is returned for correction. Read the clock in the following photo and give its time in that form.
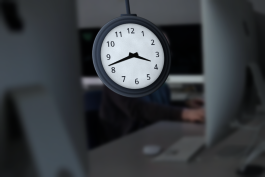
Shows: h=3 m=42
